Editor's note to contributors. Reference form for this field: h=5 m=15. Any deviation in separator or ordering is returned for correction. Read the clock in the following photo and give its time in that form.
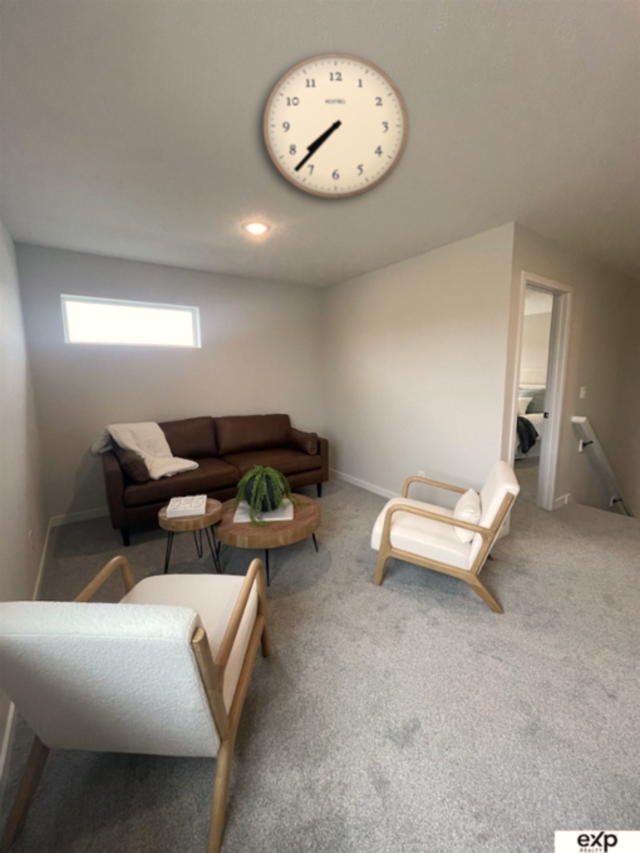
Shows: h=7 m=37
